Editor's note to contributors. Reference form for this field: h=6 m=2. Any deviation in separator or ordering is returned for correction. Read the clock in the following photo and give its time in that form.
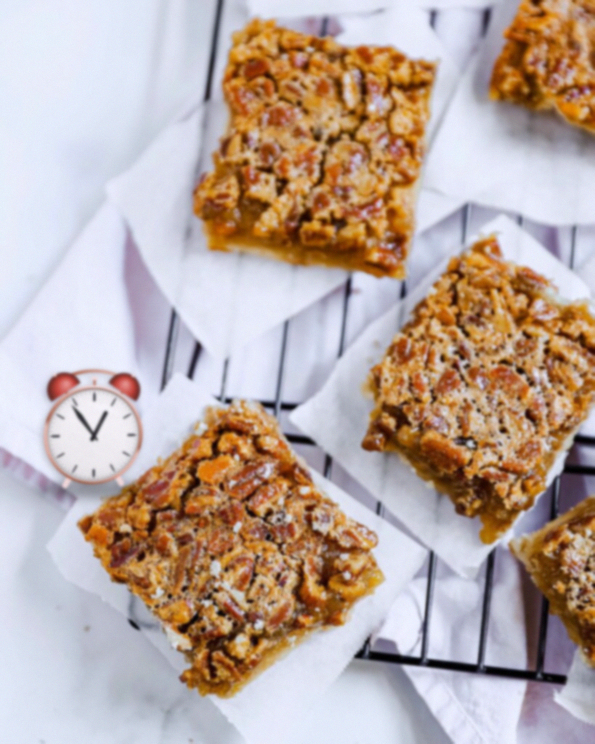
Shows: h=12 m=54
